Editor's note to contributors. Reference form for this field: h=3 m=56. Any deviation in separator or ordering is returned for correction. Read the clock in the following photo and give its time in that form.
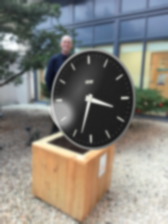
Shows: h=3 m=33
